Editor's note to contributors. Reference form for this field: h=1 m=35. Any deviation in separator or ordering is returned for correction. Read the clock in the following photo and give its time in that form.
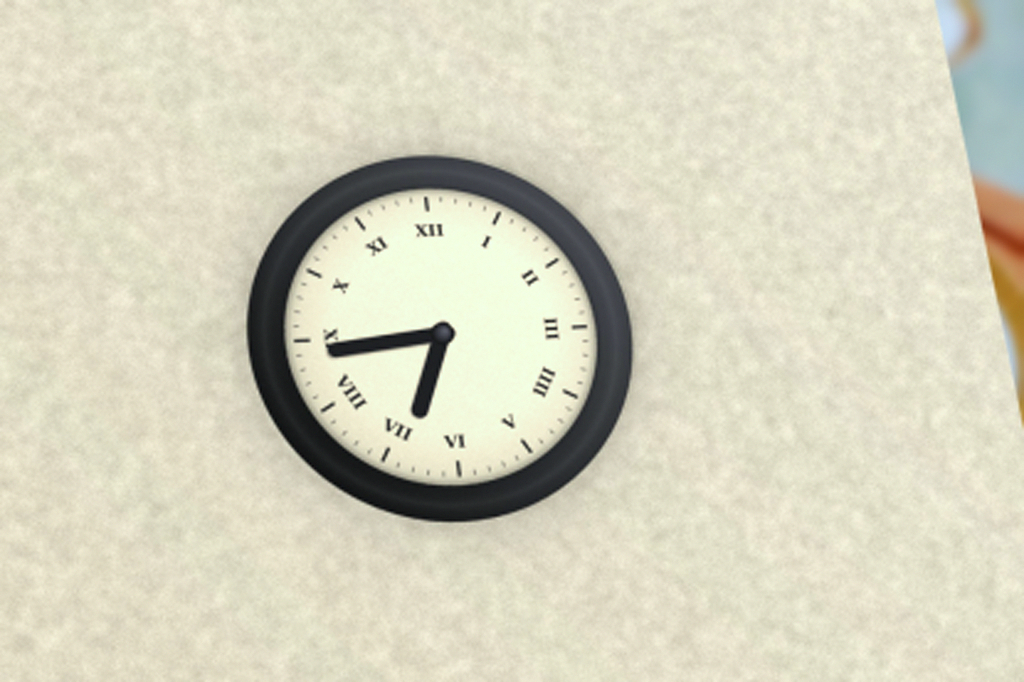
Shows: h=6 m=44
